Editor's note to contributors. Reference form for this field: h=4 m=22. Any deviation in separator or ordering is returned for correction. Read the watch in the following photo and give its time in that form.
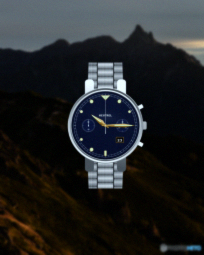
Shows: h=10 m=15
